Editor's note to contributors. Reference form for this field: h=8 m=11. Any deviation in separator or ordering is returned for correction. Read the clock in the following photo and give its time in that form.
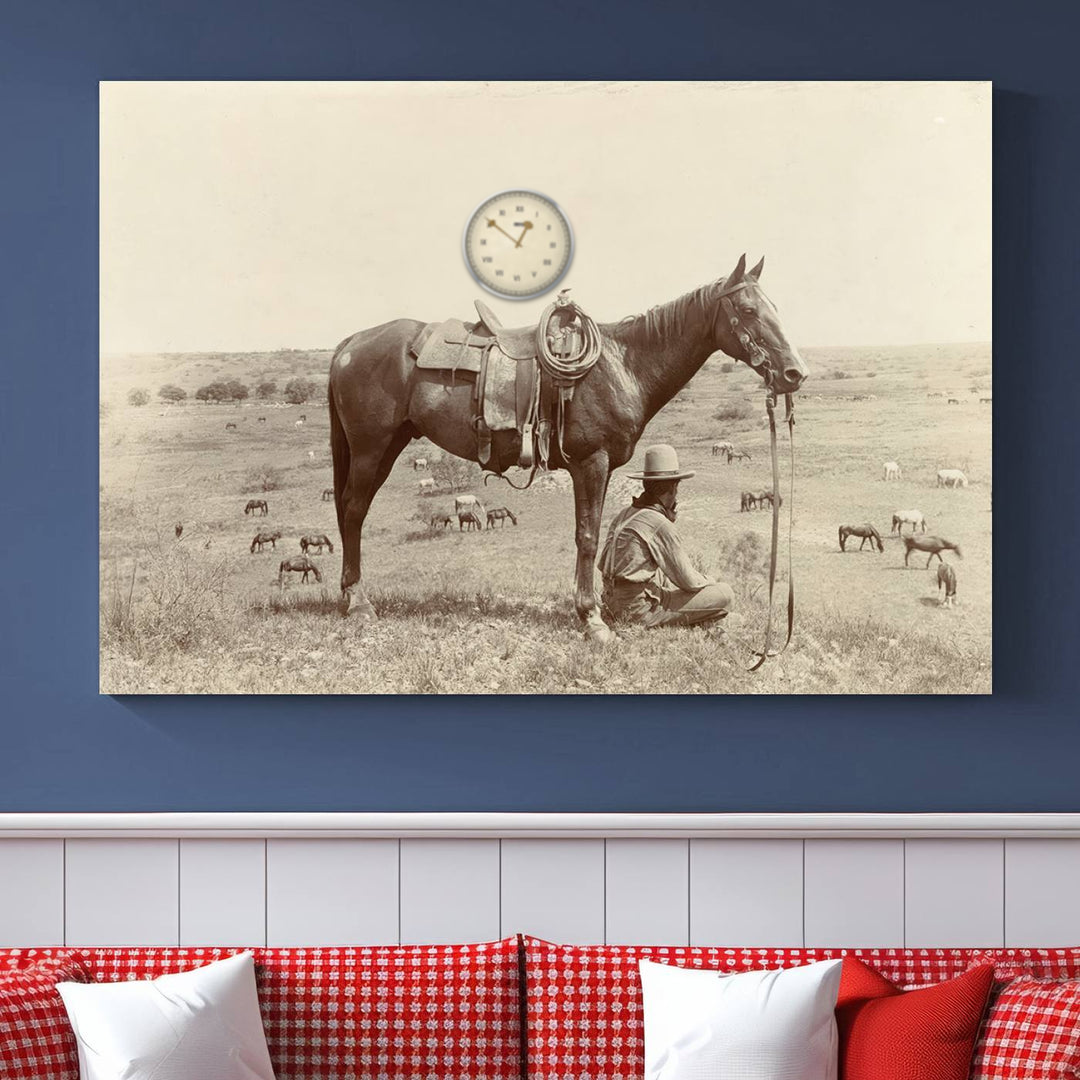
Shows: h=12 m=51
